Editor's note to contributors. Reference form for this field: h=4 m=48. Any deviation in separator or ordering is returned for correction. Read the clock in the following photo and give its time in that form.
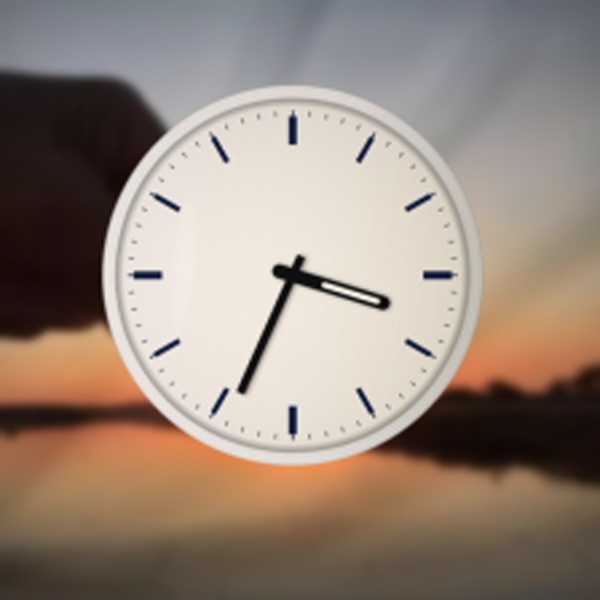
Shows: h=3 m=34
